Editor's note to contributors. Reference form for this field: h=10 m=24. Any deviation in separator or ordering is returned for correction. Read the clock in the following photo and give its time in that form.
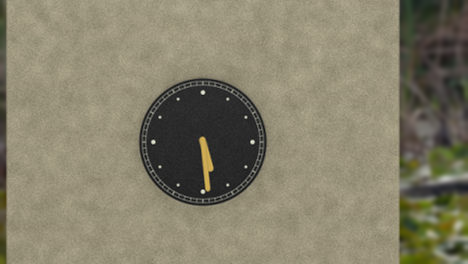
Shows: h=5 m=29
